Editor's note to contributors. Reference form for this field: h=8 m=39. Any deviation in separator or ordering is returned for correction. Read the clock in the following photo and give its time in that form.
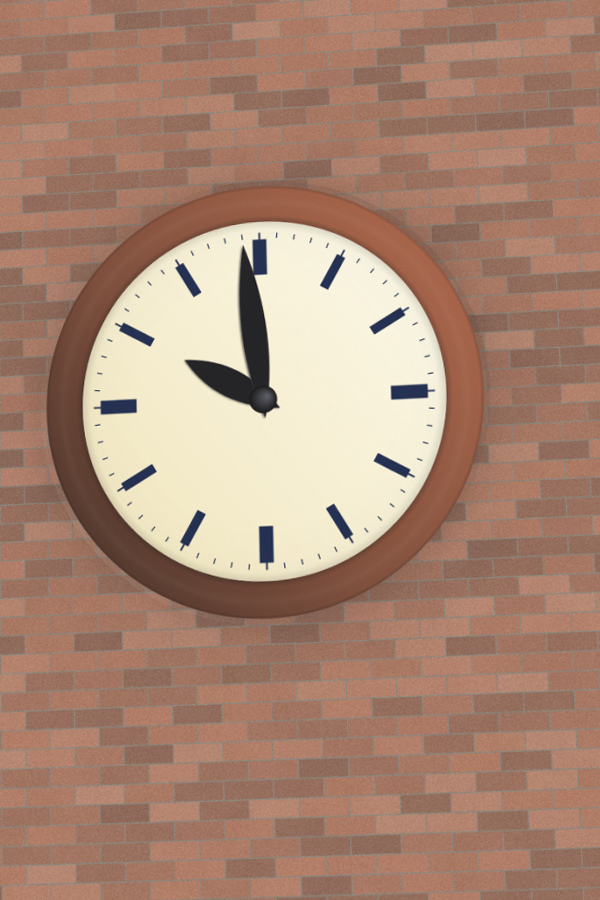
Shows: h=9 m=59
